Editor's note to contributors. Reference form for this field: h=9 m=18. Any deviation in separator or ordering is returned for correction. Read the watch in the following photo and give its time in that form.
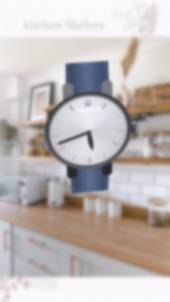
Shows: h=5 m=42
